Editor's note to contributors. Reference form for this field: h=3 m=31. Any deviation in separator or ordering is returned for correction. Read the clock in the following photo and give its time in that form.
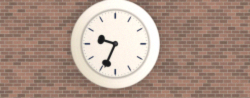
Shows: h=9 m=34
